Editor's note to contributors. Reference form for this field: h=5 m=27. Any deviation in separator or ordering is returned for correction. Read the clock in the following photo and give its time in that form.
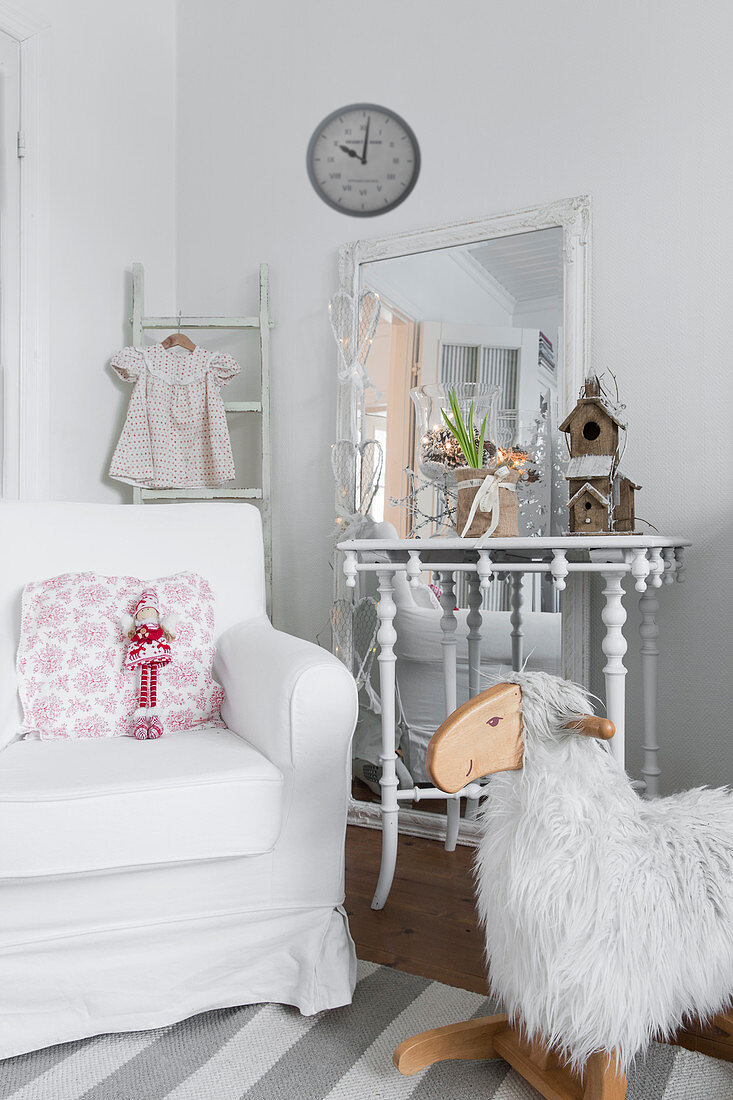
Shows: h=10 m=1
